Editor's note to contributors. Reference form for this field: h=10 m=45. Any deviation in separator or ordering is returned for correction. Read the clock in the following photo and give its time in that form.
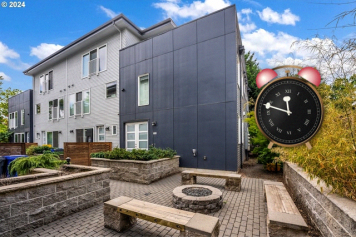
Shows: h=11 m=48
